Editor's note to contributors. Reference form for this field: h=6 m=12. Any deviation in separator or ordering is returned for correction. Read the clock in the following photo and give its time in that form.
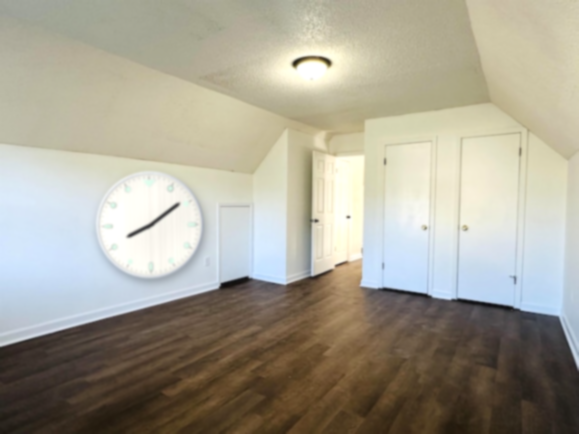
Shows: h=8 m=9
